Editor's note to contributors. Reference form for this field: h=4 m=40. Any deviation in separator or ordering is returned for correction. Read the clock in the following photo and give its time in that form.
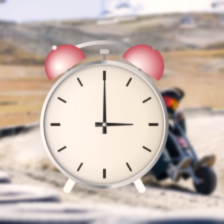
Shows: h=3 m=0
